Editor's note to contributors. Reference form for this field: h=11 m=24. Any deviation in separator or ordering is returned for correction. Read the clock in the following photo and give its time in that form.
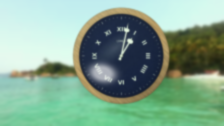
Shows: h=1 m=2
